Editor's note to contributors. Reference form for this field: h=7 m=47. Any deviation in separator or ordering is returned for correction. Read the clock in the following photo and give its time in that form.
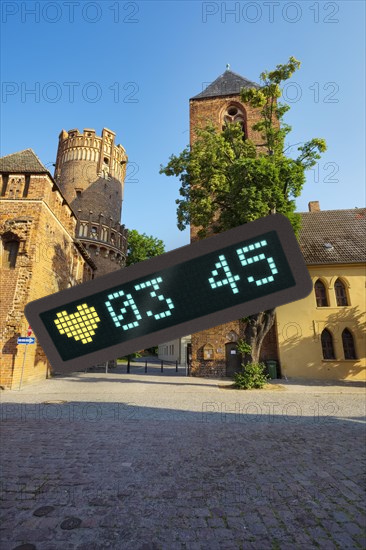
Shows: h=3 m=45
